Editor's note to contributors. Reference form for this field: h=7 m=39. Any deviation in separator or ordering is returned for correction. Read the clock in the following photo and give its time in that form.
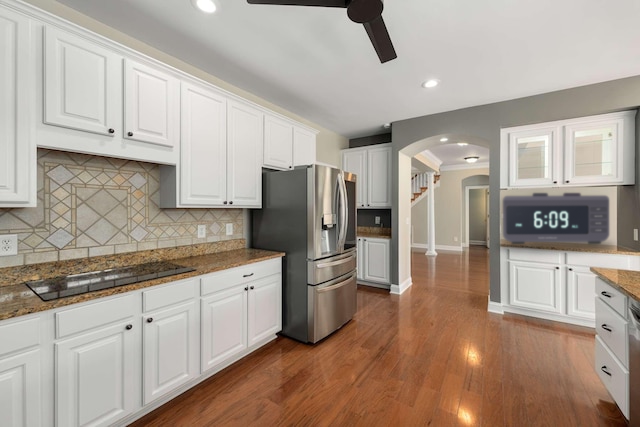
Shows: h=6 m=9
